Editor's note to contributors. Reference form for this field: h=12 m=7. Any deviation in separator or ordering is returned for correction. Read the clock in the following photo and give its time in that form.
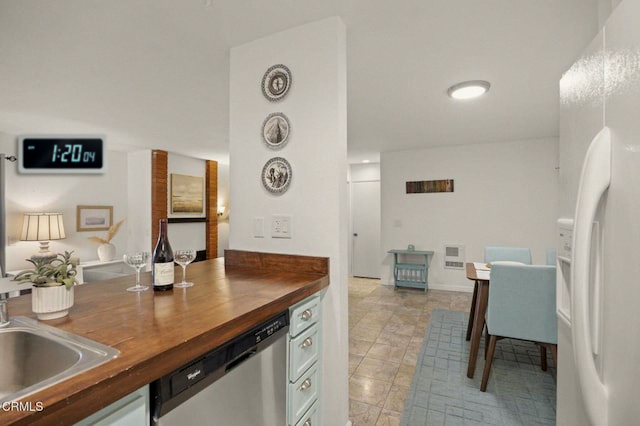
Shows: h=1 m=20
